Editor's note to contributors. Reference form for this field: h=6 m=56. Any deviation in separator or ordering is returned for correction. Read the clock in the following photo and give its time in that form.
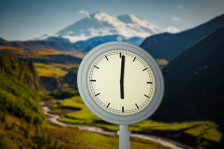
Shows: h=6 m=1
